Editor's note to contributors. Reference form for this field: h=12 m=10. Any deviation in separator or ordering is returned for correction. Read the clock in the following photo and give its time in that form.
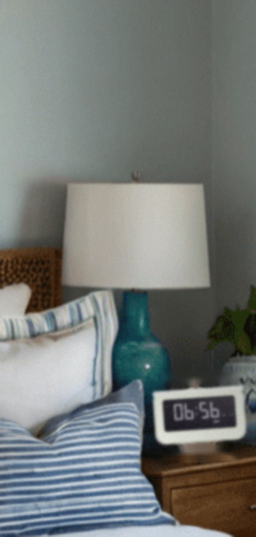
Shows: h=6 m=56
